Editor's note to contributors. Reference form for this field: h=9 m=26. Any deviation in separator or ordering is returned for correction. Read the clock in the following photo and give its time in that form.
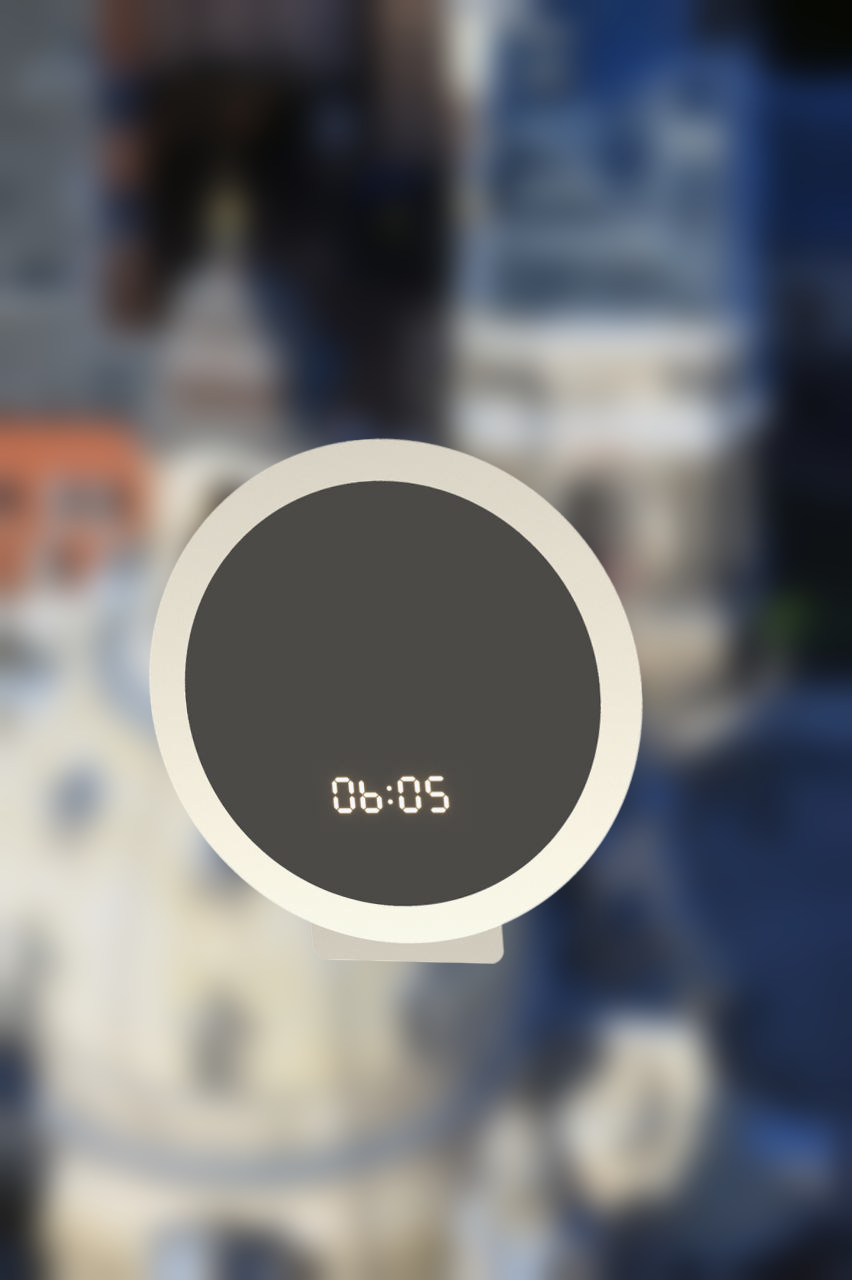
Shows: h=6 m=5
